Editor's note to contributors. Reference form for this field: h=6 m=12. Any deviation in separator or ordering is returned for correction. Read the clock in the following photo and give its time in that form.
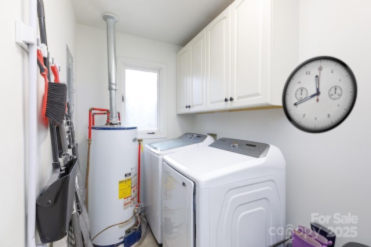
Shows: h=11 m=41
